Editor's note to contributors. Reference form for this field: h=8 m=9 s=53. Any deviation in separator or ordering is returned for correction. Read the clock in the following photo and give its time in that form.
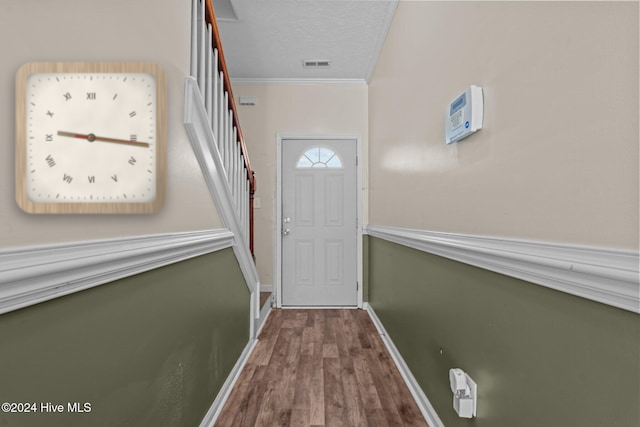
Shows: h=9 m=16 s=16
